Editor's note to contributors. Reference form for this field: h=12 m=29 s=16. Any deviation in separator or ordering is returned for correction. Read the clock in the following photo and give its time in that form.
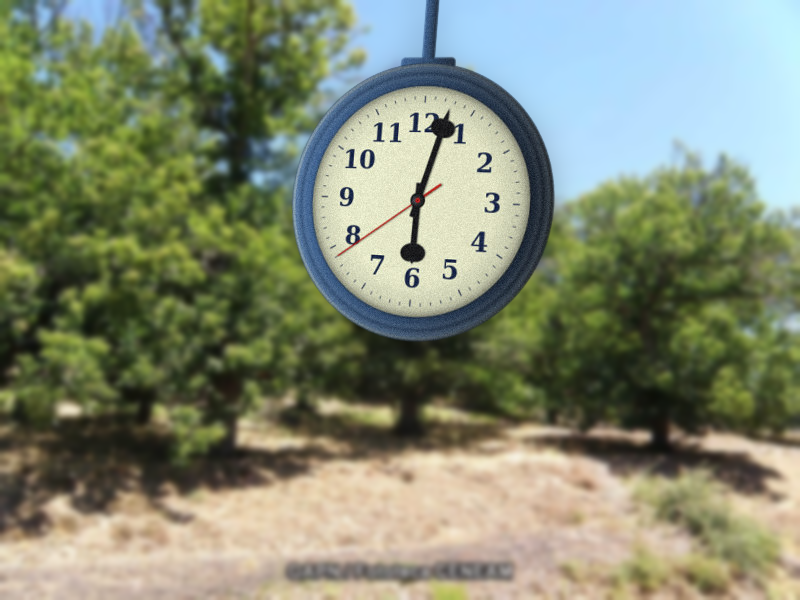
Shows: h=6 m=2 s=39
